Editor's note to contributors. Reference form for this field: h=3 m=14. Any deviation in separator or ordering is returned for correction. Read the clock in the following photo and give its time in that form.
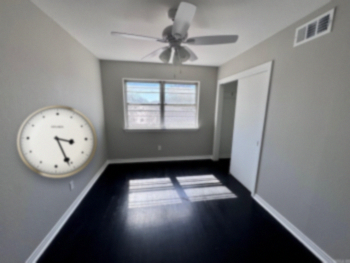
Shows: h=3 m=26
